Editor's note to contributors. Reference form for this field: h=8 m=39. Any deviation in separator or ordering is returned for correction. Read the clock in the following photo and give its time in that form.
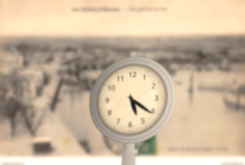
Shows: h=5 m=21
